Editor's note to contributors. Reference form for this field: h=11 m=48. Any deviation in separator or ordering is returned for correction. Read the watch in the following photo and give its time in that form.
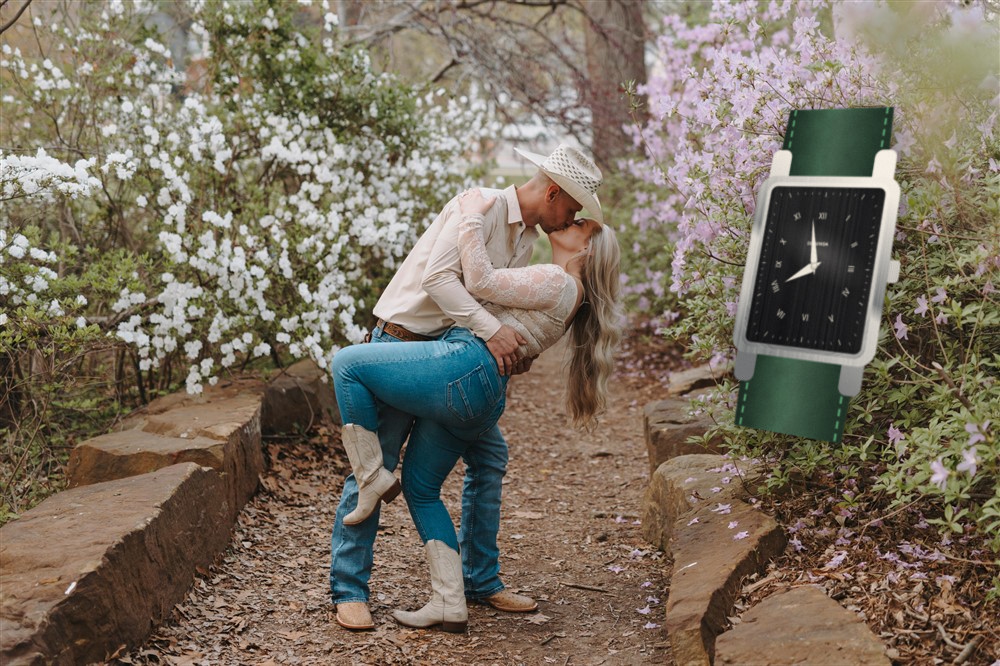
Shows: h=7 m=58
